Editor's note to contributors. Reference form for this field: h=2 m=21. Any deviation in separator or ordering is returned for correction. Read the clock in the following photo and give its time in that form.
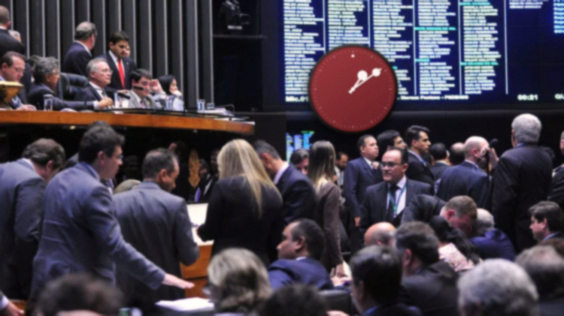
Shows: h=1 m=9
